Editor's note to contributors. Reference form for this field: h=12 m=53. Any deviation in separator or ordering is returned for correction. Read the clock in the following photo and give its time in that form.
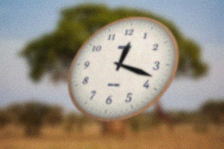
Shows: h=12 m=18
